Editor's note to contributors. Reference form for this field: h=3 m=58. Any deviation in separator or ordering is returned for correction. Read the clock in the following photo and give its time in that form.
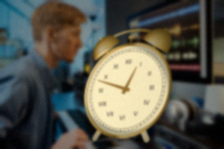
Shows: h=12 m=48
